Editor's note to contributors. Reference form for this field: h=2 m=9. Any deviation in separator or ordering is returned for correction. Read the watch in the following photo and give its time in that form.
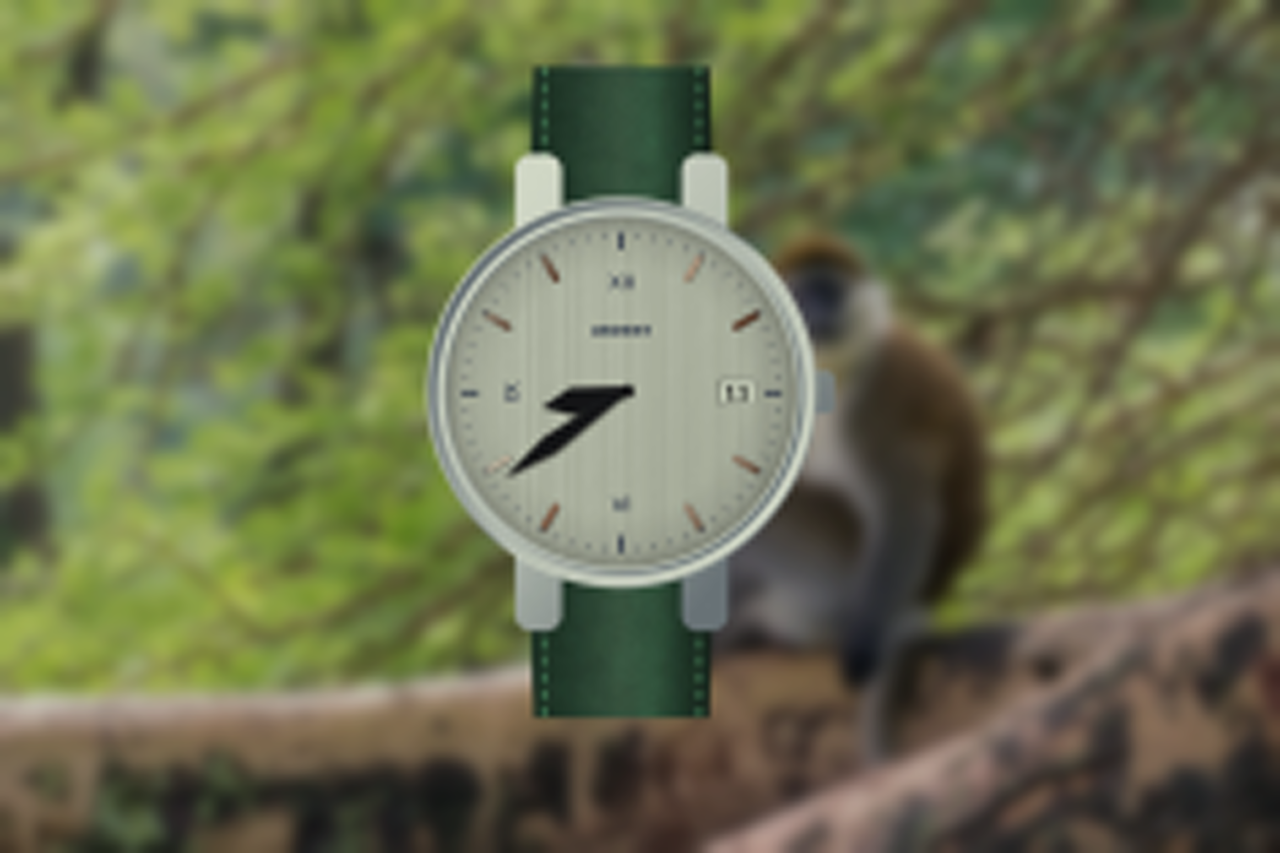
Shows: h=8 m=39
